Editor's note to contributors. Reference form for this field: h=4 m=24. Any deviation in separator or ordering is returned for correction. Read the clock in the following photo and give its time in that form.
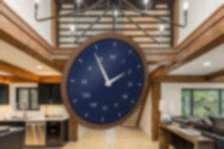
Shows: h=1 m=54
